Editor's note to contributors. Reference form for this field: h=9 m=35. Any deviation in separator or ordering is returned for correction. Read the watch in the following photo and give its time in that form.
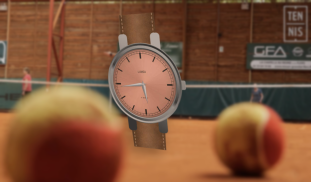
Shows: h=5 m=44
